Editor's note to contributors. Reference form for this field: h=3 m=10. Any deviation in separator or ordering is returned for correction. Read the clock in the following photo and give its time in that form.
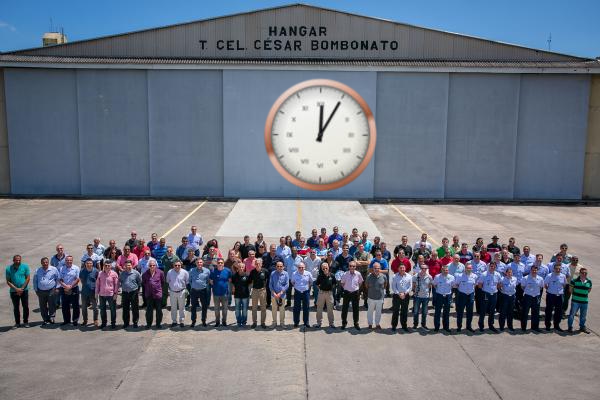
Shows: h=12 m=5
